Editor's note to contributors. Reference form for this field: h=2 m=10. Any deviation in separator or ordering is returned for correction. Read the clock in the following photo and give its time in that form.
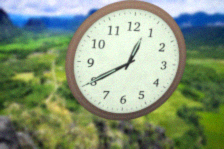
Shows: h=12 m=40
